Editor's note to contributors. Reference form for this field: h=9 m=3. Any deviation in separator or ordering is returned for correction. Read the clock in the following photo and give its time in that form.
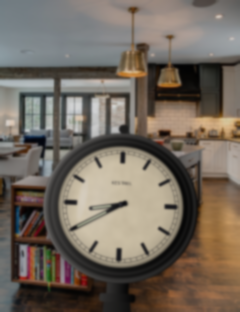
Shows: h=8 m=40
